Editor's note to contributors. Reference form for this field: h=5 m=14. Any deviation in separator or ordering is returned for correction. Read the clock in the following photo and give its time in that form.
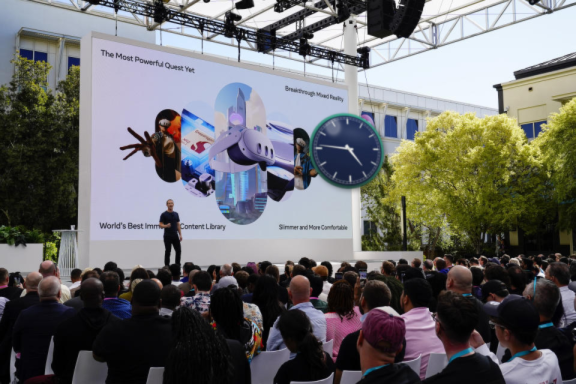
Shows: h=4 m=46
